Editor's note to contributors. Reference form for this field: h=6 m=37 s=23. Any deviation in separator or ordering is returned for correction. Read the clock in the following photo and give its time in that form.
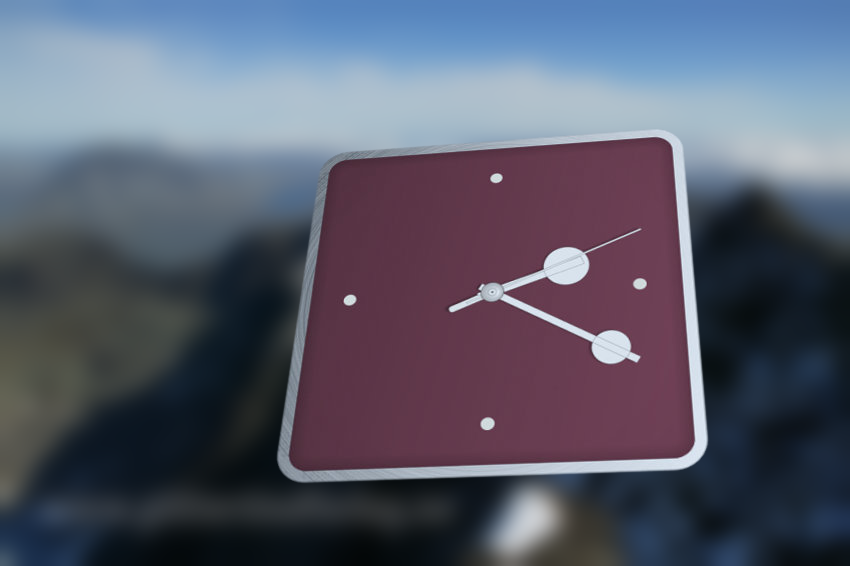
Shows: h=2 m=20 s=11
